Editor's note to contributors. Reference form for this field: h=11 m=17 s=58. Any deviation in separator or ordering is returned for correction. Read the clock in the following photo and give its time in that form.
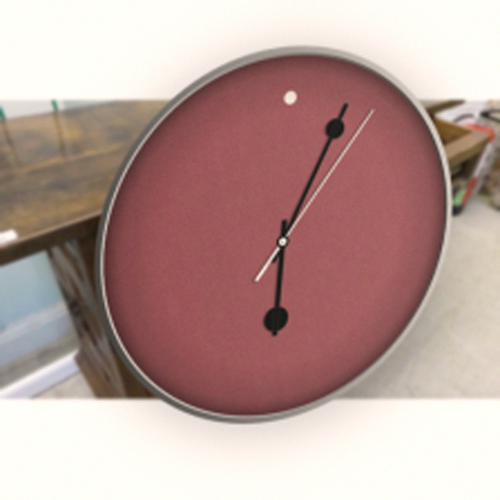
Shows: h=6 m=4 s=6
